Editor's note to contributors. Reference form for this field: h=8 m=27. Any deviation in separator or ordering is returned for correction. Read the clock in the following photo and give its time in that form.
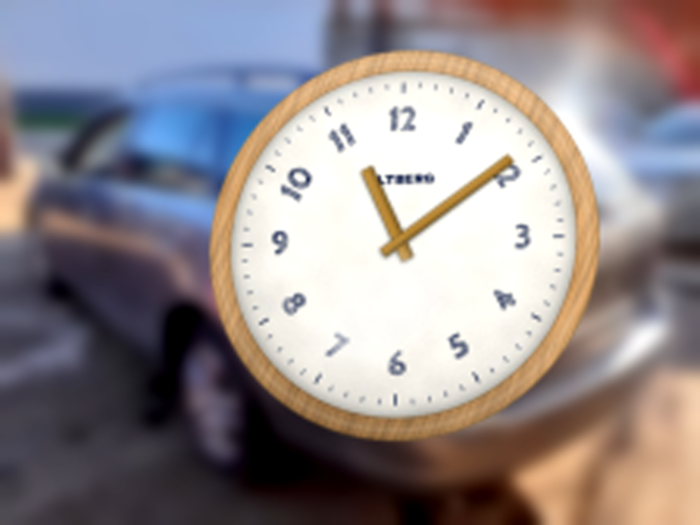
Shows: h=11 m=9
